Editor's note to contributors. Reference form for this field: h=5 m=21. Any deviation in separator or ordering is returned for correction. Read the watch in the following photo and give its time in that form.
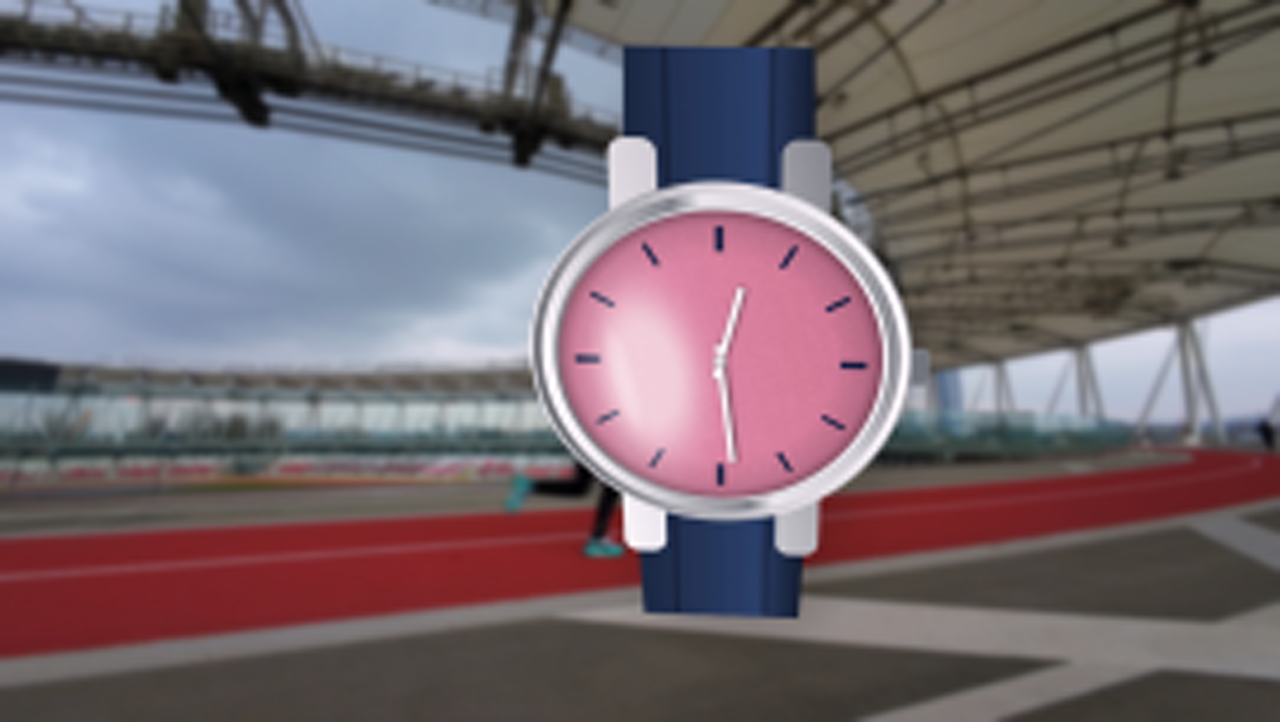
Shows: h=12 m=29
